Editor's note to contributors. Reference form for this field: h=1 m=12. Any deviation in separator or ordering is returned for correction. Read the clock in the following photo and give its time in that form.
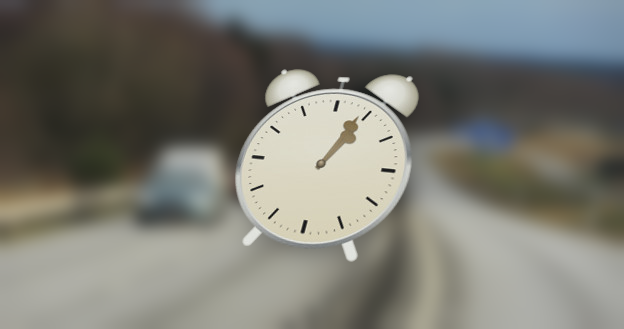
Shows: h=1 m=4
